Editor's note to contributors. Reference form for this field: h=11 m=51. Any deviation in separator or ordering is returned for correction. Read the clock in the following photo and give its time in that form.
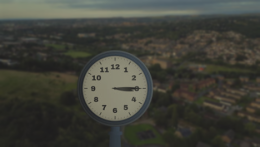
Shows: h=3 m=15
